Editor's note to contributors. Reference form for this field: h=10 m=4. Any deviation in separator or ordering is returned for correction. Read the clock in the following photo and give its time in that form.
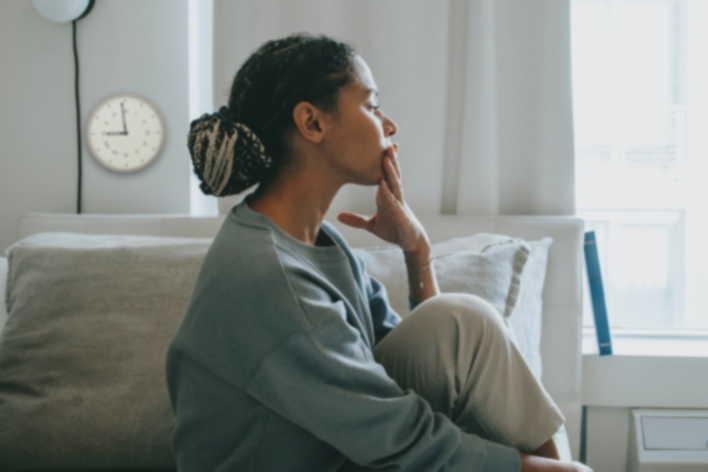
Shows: h=8 m=59
